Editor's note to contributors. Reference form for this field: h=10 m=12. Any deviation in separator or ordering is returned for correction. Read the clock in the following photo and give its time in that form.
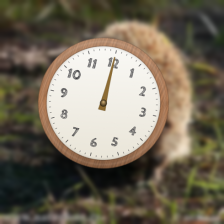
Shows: h=12 m=0
